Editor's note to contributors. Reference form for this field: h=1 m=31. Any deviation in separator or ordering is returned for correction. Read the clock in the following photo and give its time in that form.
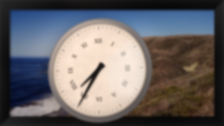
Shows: h=7 m=35
